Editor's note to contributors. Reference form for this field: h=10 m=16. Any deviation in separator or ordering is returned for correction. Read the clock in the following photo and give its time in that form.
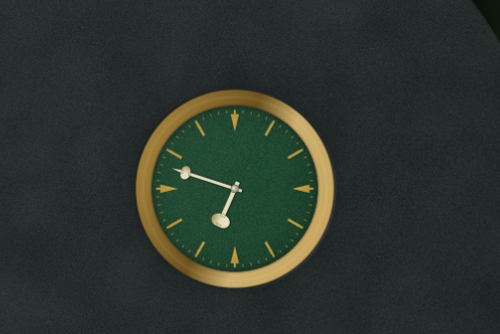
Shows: h=6 m=48
